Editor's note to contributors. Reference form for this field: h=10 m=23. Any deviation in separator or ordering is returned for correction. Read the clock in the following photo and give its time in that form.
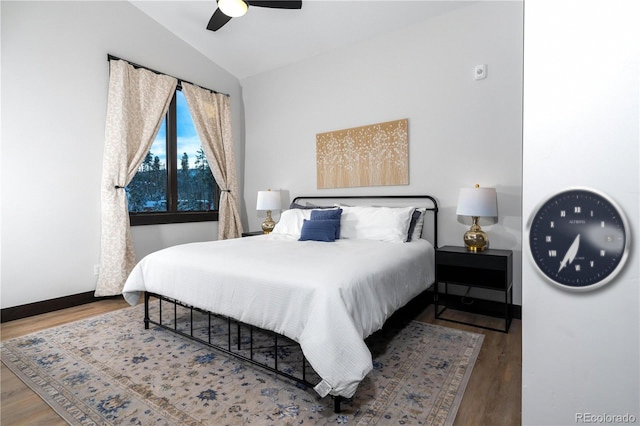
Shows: h=6 m=35
